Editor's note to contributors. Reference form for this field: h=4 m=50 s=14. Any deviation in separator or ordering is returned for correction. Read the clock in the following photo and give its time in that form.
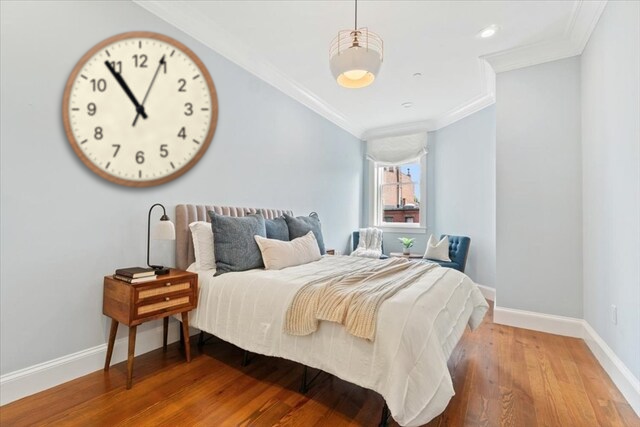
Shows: h=10 m=54 s=4
